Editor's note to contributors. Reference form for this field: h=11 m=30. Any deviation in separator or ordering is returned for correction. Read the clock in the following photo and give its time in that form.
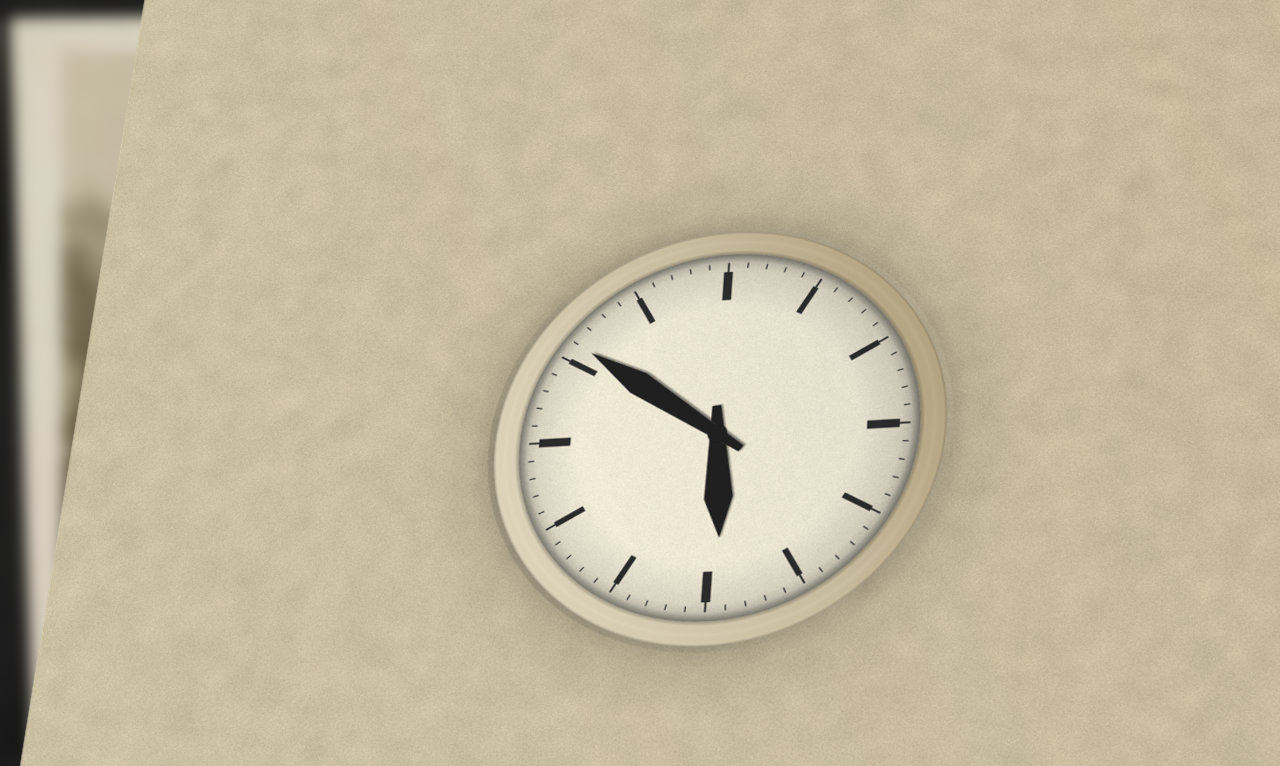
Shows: h=5 m=51
